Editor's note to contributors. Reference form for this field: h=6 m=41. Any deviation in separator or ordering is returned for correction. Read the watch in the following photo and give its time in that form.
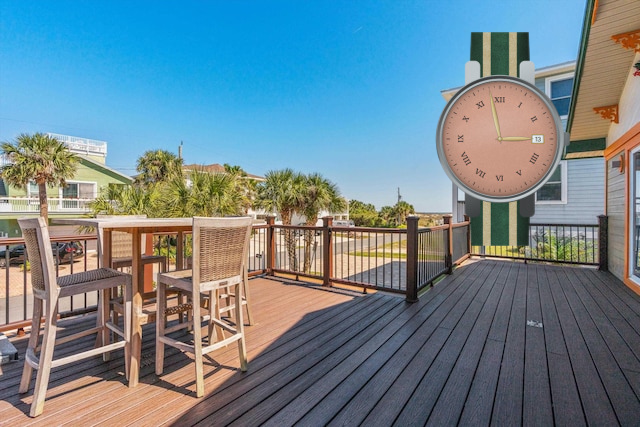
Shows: h=2 m=58
